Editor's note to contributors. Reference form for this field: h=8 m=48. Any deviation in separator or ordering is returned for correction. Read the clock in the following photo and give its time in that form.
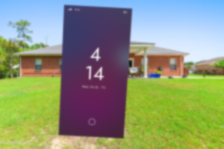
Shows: h=4 m=14
